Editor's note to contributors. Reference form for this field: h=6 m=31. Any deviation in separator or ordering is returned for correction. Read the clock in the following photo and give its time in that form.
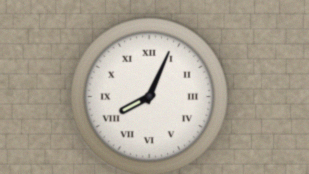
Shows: h=8 m=4
